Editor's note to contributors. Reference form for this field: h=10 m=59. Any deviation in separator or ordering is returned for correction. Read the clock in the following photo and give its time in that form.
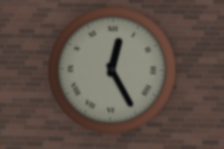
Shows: h=12 m=25
